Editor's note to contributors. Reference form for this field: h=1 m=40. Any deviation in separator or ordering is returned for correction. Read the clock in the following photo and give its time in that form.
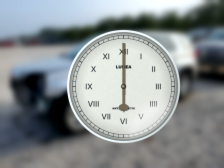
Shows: h=6 m=0
